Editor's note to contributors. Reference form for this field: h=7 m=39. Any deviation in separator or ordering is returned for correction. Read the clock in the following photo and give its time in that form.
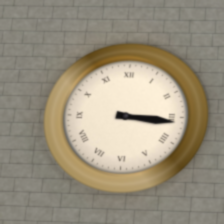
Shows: h=3 m=16
